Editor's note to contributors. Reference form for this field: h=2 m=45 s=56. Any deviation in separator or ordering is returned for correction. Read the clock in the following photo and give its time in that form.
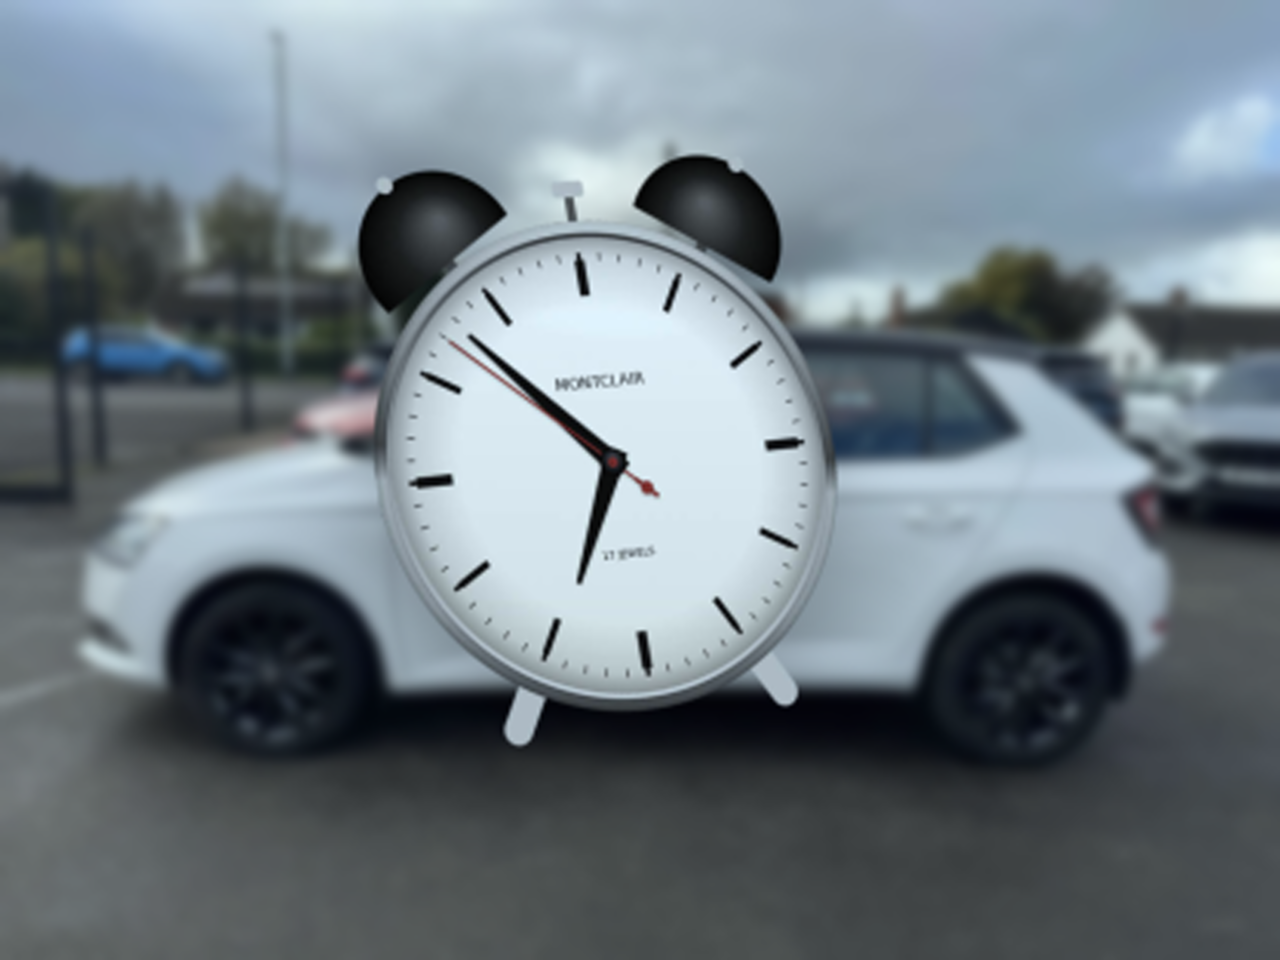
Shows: h=6 m=52 s=52
